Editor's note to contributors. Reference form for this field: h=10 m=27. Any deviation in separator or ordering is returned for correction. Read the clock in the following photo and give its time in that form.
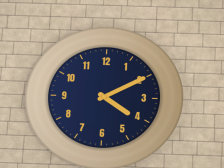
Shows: h=4 m=10
